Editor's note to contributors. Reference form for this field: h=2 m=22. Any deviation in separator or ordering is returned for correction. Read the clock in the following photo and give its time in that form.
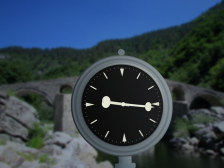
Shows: h=9 m=16
